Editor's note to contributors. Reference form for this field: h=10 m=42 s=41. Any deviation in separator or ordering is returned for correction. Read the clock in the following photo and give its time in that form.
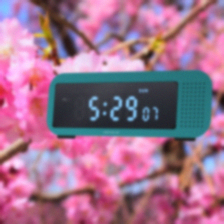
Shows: h=5 m=29 s=7
